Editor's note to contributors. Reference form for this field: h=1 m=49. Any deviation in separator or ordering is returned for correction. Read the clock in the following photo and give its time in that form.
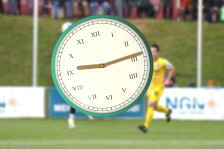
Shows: h=9 m=14
